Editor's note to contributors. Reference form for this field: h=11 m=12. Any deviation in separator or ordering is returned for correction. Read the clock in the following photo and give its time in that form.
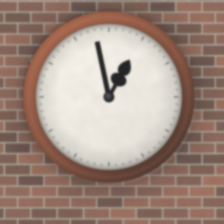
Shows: h=12 m=58
